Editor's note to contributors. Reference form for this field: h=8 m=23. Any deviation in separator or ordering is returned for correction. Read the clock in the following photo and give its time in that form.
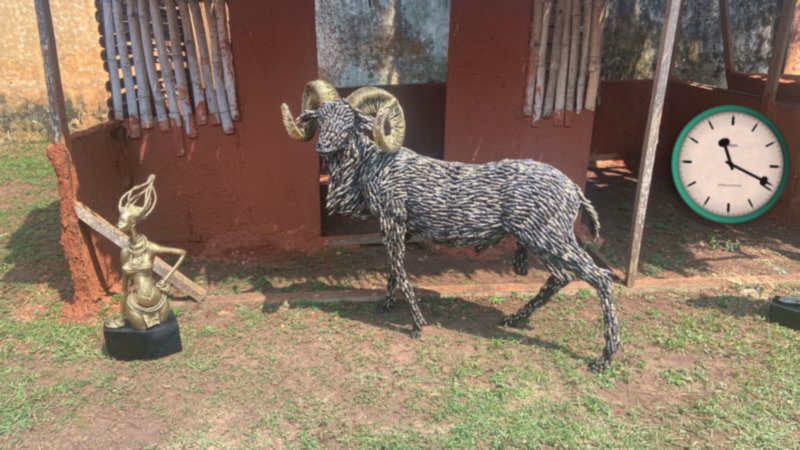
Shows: h=11 m=19
